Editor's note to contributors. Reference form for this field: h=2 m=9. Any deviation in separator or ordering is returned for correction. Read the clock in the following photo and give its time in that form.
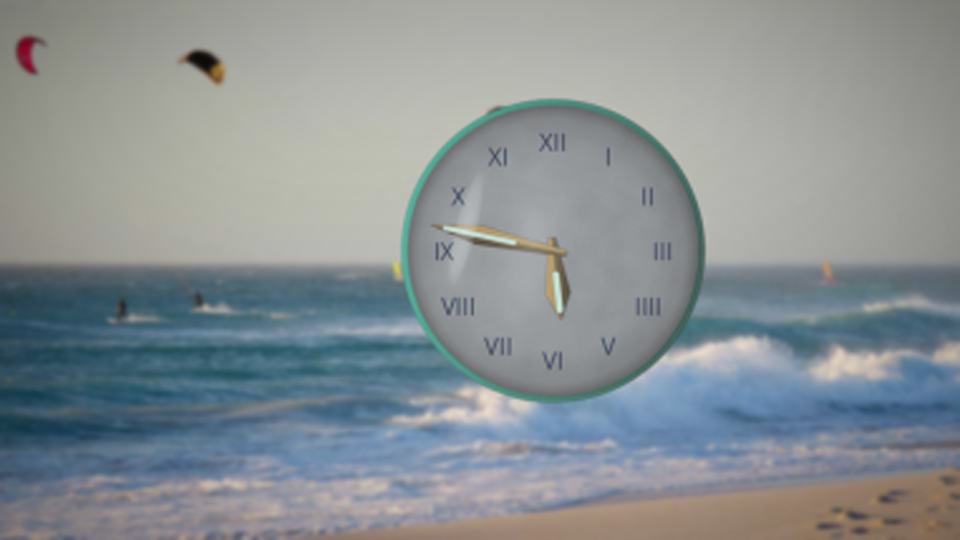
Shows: h=5 m=47
